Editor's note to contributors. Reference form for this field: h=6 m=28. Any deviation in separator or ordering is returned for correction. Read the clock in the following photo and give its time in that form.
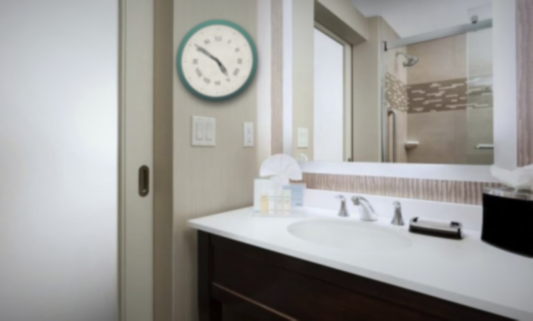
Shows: h=4 m=51
